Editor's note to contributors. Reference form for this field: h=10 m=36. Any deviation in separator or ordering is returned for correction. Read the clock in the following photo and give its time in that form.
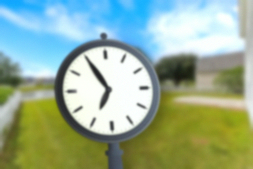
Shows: h=6 m=55
